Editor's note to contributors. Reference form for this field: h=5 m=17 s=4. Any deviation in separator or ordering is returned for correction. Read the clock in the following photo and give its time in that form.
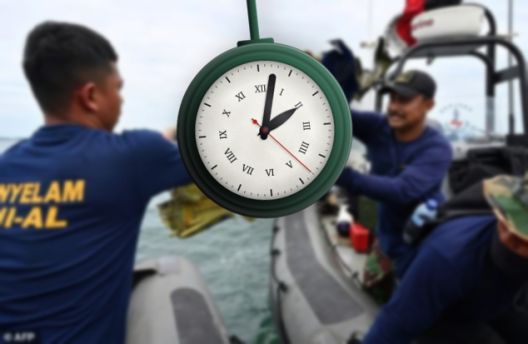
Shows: h=2 m=2 s=23
